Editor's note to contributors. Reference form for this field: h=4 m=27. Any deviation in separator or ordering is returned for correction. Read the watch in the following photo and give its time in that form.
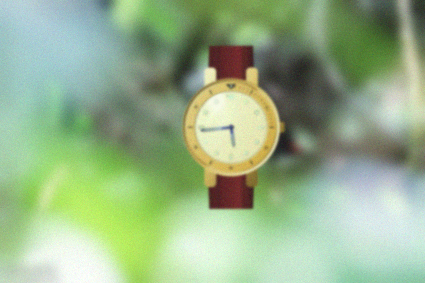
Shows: h=5 m=44
